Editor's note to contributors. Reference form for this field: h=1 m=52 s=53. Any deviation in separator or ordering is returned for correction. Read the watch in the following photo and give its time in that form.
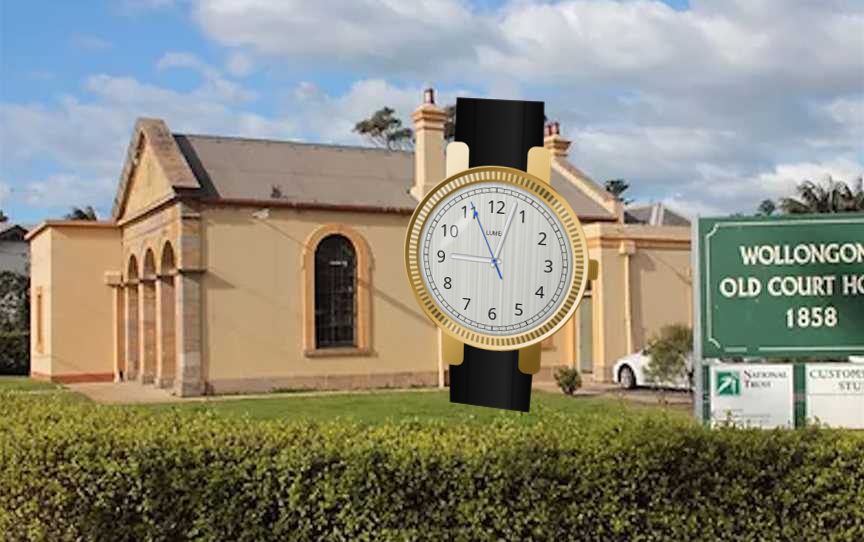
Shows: h=9 m=2 s=56
